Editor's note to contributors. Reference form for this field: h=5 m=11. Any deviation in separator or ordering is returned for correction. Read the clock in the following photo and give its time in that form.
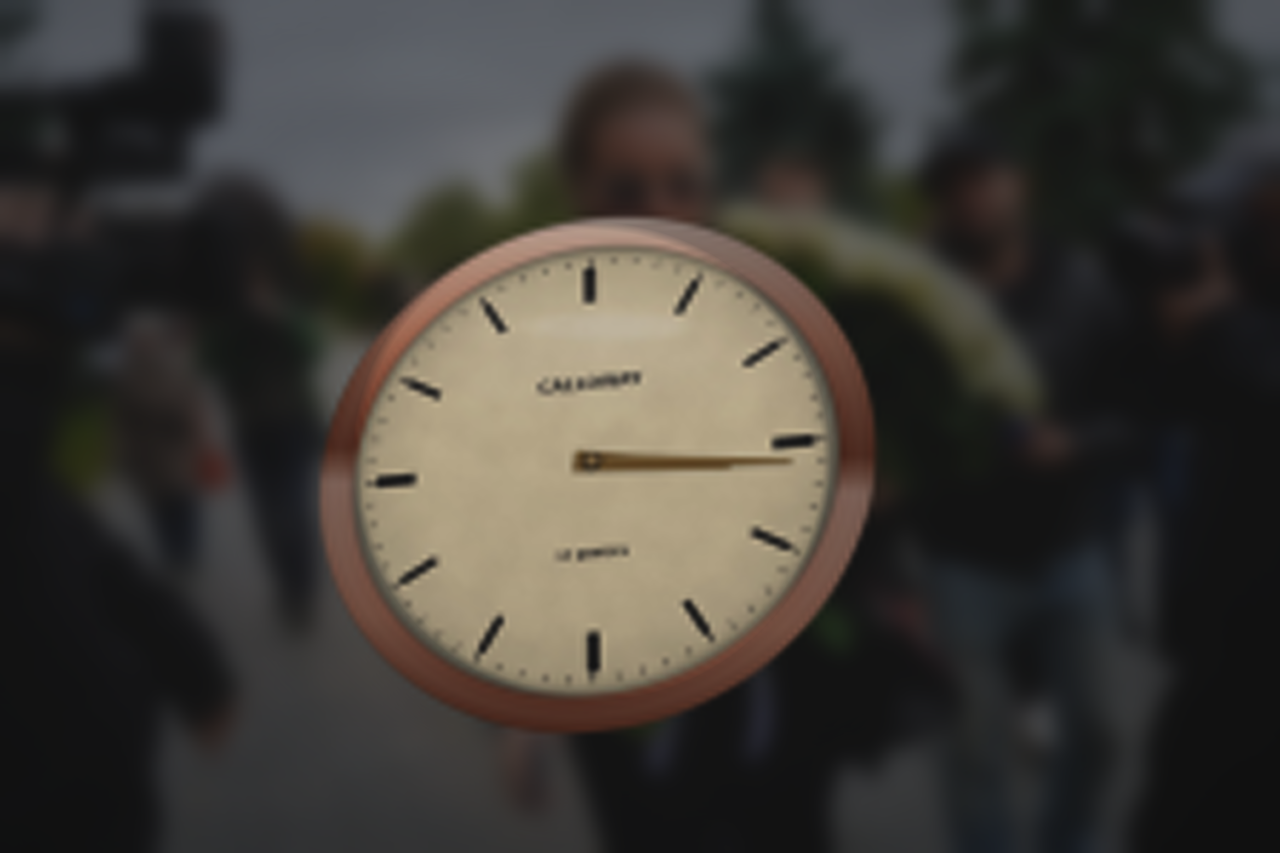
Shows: h=3 m=16
